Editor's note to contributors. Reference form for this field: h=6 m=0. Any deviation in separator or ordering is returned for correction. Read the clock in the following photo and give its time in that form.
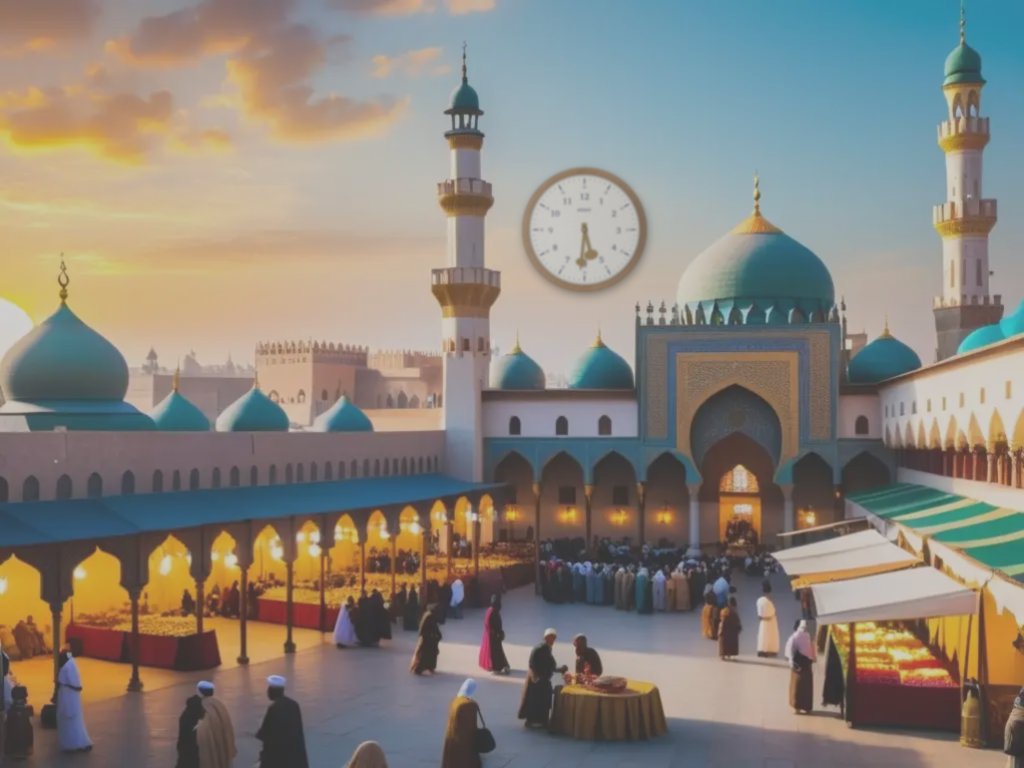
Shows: h=5 m=31
